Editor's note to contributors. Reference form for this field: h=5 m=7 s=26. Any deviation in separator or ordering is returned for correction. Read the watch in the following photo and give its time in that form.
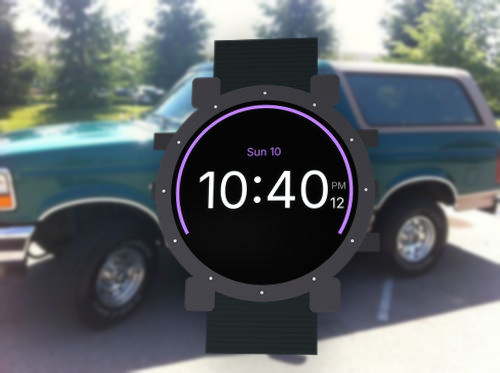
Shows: h=10 m=40 s=12
